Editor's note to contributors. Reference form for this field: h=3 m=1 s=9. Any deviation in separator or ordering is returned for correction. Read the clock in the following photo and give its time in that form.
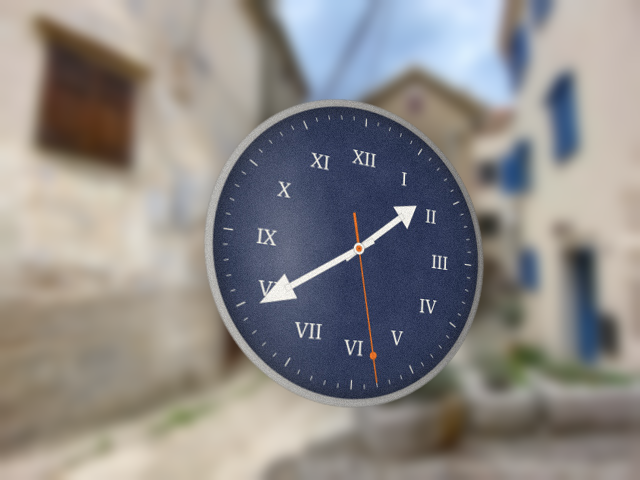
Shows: h=1 m=39 s=28
